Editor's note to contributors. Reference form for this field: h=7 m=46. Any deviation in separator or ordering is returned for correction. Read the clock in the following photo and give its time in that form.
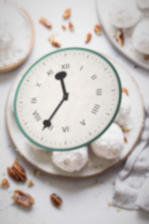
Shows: h=11 m=36
